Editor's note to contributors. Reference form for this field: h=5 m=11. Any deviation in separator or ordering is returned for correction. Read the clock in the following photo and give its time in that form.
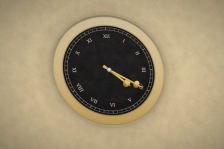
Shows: h=4 m=20
